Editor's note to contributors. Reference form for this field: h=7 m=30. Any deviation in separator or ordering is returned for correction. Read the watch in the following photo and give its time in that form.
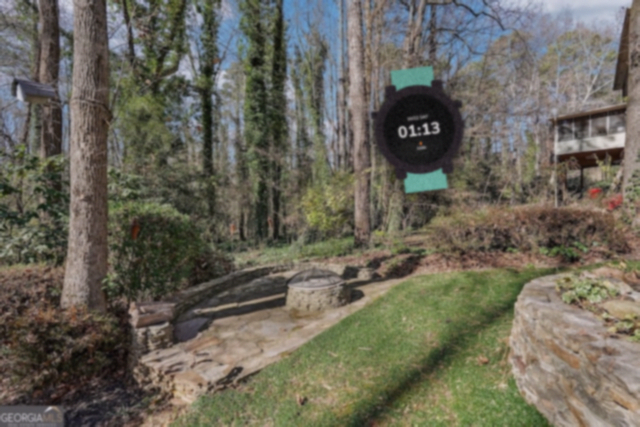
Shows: h=1 m=13
